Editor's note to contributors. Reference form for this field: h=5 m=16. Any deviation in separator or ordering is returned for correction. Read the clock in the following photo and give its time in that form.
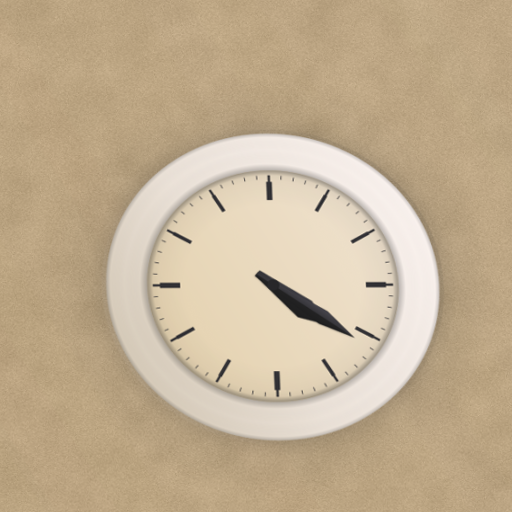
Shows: h=4 m=21
